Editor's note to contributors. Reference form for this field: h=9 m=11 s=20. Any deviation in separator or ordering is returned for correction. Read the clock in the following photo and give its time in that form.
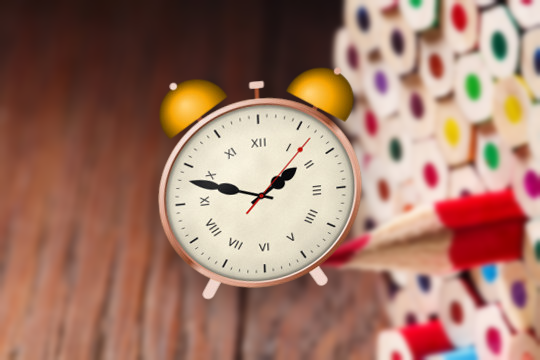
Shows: h=1 m=48 s=7
